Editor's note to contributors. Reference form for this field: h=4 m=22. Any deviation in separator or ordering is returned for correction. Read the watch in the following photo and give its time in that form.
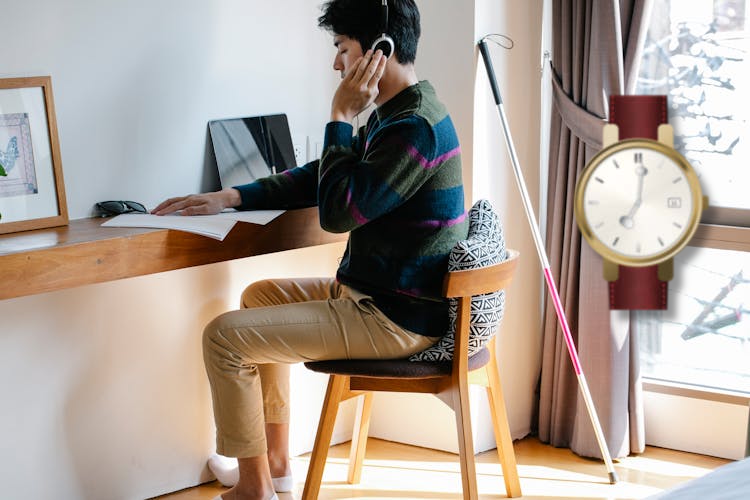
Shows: h=7 m=1
